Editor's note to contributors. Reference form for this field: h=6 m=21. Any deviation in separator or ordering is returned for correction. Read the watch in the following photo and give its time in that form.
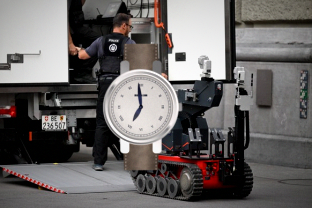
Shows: h=6 m=59
